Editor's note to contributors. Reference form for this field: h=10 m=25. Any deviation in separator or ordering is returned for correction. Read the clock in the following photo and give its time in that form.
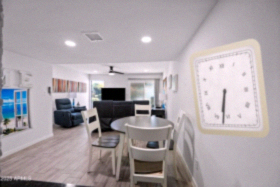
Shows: h=6 m=32
